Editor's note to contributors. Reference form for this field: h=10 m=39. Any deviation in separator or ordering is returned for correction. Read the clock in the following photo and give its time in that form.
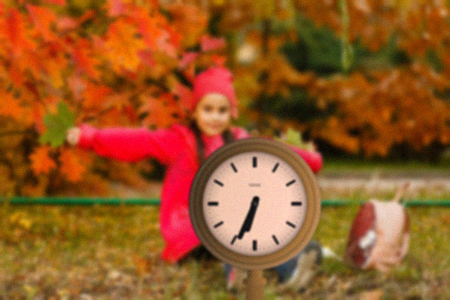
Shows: h=6 m=34
